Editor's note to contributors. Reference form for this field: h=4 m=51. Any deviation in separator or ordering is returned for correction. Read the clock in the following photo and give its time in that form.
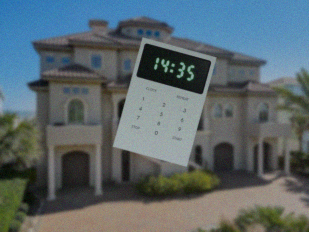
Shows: h=14 m=35
